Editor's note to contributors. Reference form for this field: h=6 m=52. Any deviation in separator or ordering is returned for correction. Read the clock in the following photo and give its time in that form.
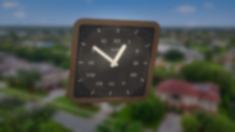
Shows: h=12 m=51
